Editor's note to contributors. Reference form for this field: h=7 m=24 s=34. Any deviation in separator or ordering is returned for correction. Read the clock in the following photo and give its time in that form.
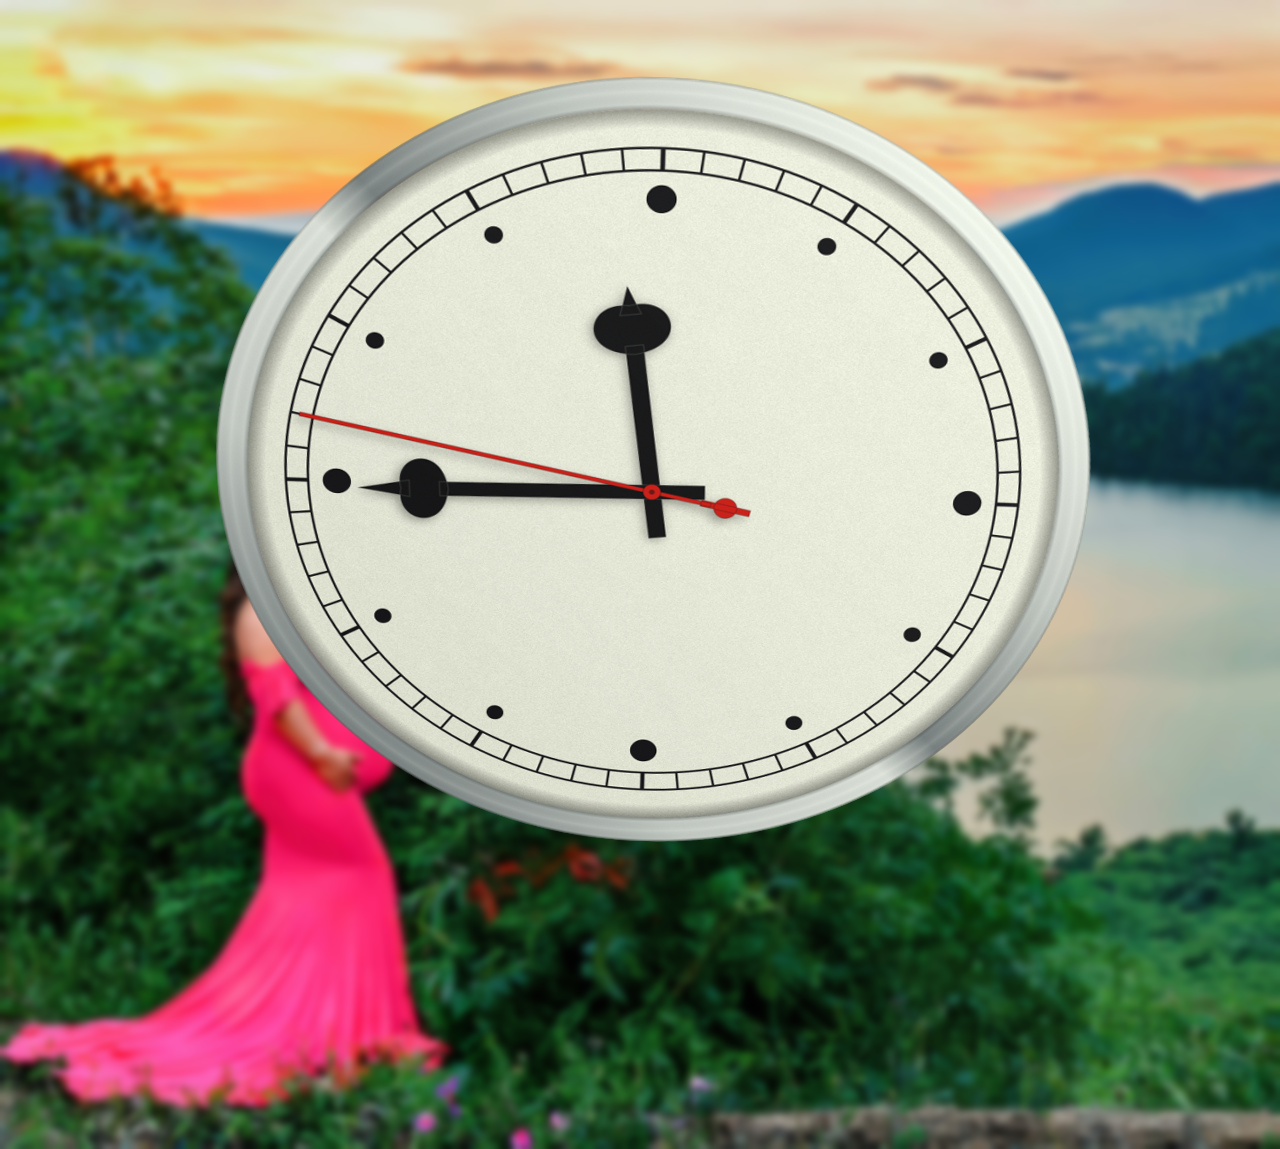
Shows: h=11 m=44 s=47
